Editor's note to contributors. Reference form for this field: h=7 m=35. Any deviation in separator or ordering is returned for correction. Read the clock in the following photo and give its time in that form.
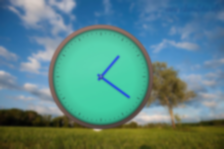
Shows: h=1 m=21
